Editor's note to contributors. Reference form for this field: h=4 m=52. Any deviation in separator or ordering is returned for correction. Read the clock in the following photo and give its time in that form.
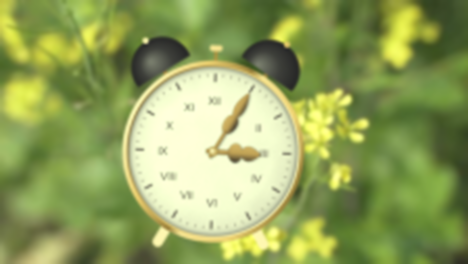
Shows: h=3 m=5
